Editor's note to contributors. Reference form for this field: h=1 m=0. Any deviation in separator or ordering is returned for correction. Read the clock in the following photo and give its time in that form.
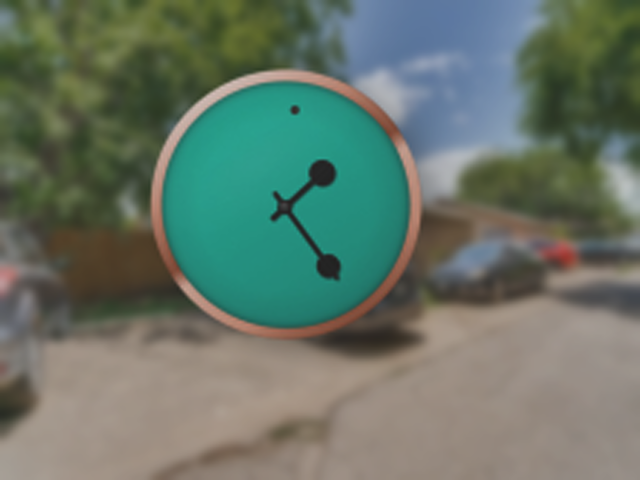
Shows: h=1 m=23
